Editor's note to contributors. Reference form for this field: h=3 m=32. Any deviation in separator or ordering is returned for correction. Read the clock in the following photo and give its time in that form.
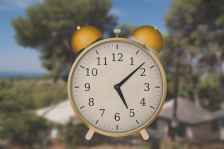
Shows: h=5 m=8
